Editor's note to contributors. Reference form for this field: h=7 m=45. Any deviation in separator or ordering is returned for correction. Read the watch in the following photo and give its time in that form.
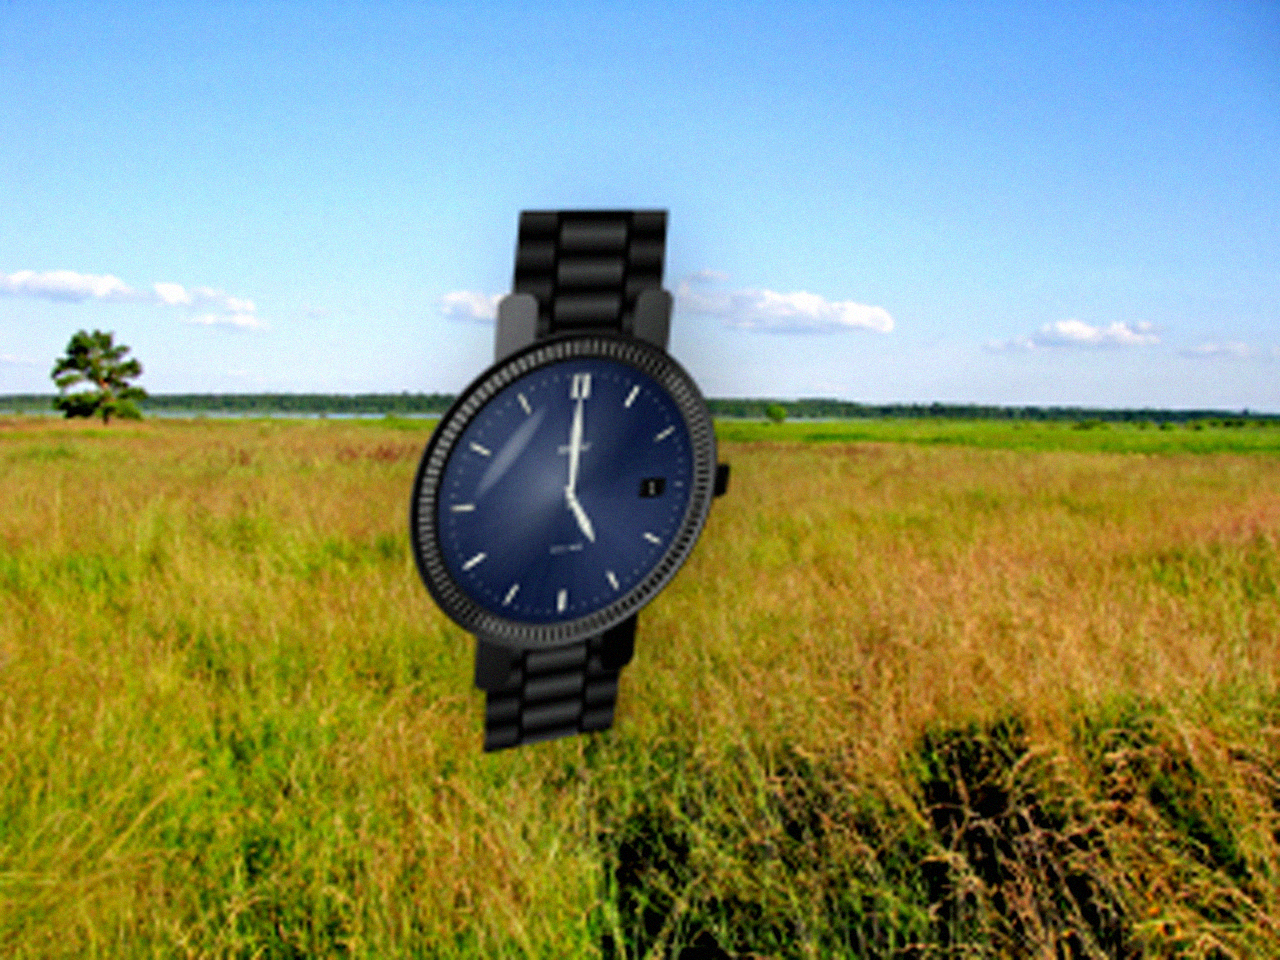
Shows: h=5 m=0
